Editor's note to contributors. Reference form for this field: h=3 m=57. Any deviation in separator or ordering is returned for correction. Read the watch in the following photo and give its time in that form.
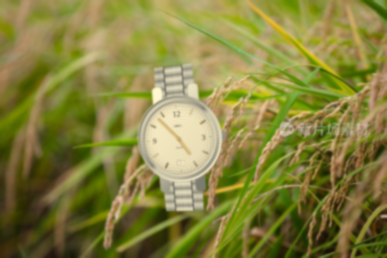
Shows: h=4 m=53
